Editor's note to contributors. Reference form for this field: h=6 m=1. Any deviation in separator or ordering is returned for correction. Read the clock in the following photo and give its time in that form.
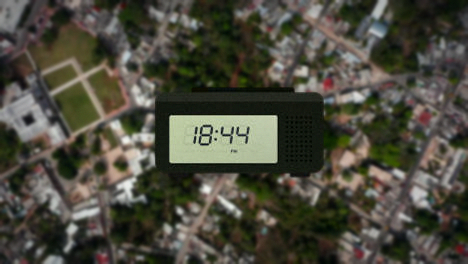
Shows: h=18 m=44
